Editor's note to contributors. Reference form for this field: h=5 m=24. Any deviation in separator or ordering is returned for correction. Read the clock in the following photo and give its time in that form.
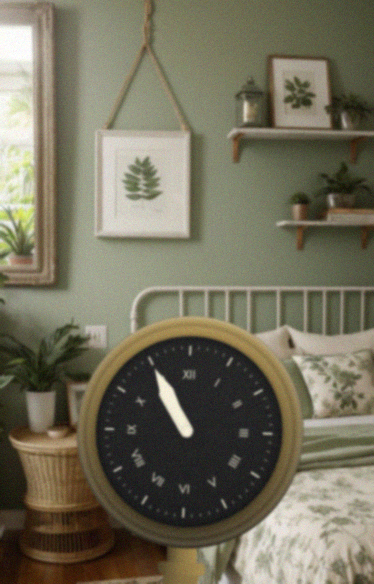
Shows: h=10 m=55
